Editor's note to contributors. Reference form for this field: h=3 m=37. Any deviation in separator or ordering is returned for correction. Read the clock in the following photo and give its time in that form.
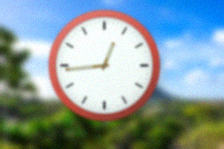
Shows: h=12 m=44
